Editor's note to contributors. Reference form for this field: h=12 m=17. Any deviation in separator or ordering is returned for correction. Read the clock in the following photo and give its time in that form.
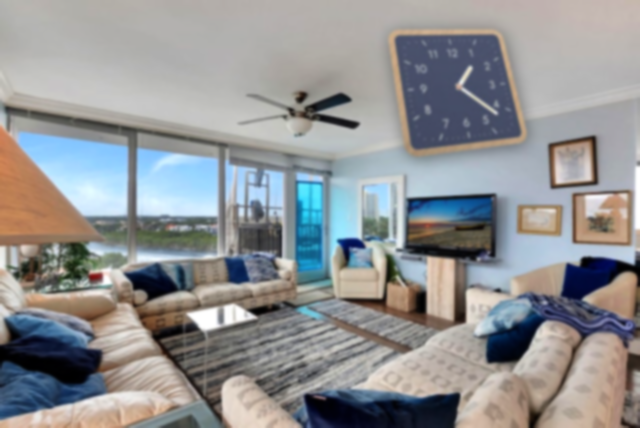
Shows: h=1 m=22
